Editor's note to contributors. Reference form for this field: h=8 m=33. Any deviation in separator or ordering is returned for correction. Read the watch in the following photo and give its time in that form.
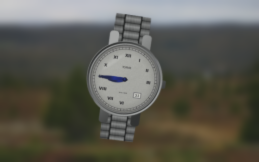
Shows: h=8 m=45
